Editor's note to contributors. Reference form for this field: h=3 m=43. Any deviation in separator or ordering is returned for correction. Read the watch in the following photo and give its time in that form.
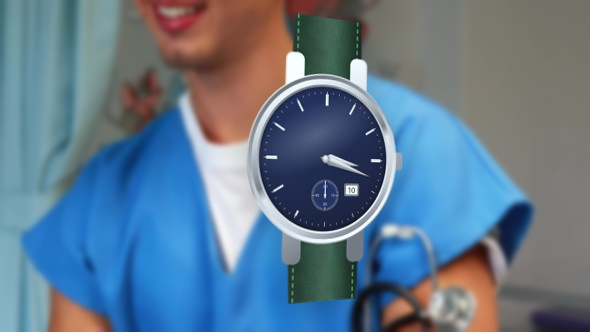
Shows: h=3 m=18
